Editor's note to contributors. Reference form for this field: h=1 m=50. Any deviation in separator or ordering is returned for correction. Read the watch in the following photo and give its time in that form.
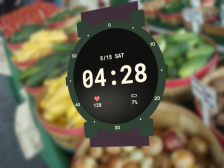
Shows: h=4 m=28
